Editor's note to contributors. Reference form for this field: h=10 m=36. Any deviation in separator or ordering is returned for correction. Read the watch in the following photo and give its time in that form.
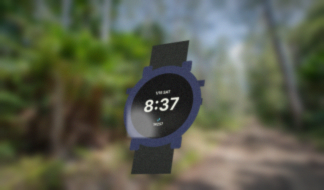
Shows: h=8 m=37
